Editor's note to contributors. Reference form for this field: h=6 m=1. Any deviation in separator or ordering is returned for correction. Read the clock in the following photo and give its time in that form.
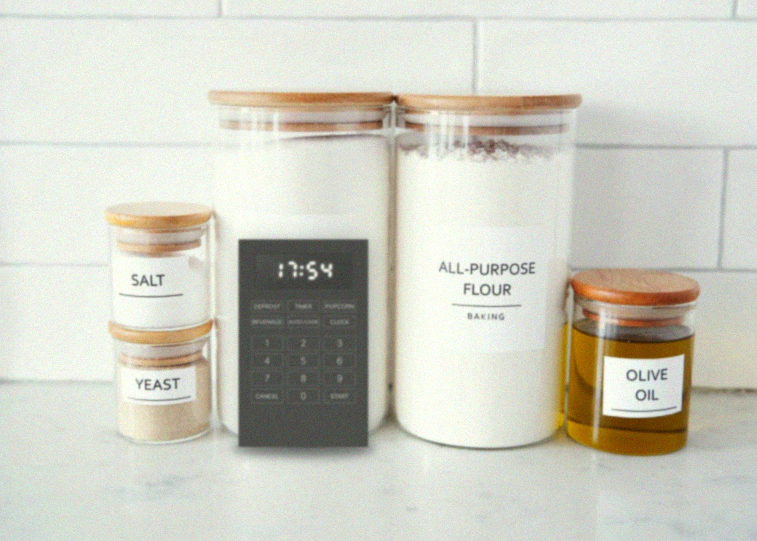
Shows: h=17 m=54
